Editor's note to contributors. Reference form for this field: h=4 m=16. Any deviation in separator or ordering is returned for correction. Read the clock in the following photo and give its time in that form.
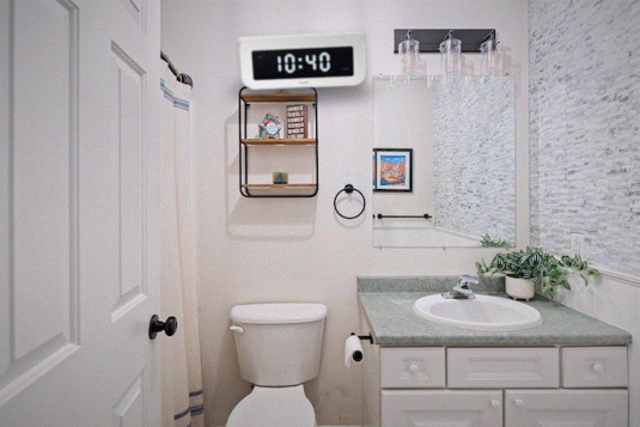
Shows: h=10 m=40
